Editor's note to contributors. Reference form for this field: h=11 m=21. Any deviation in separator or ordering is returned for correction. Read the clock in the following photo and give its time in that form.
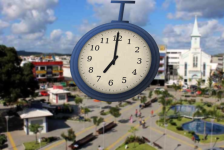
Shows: h=7 m=0
